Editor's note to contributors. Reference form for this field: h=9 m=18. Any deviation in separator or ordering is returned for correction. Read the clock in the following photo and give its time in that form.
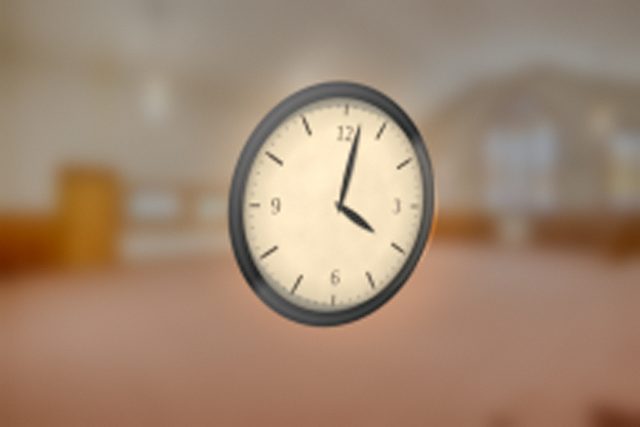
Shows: h=4 m=2
